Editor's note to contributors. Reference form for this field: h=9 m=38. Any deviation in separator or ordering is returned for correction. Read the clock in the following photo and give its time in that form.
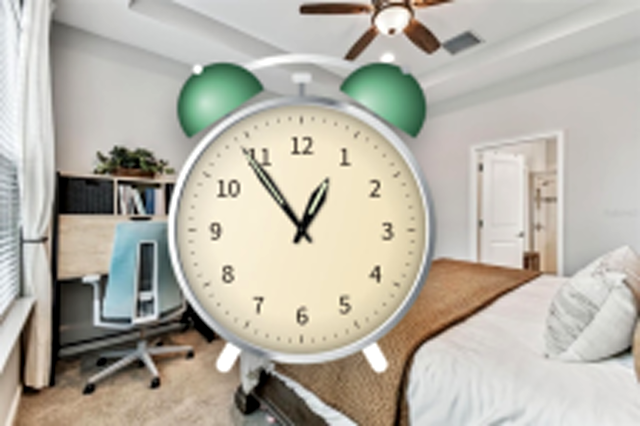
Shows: h=12 m=54
